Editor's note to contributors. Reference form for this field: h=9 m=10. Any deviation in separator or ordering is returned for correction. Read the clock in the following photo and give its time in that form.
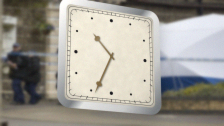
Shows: h=10 m=34
